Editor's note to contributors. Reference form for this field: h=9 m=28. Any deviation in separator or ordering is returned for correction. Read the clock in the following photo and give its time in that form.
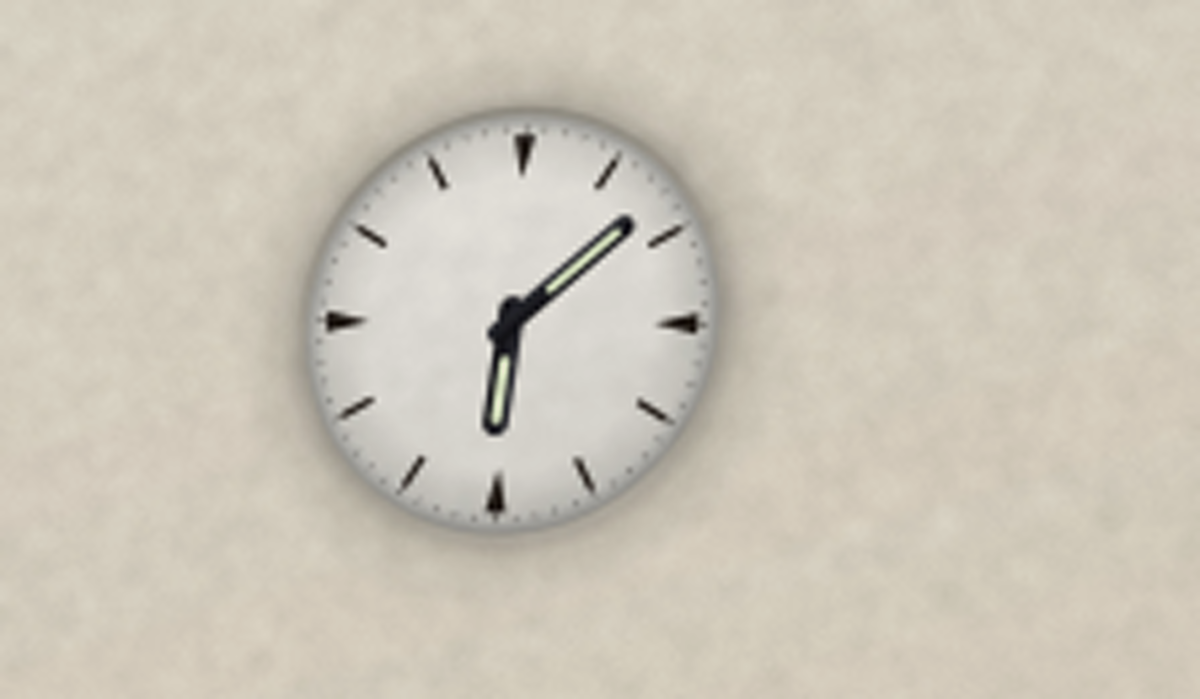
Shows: h=6 m=8
